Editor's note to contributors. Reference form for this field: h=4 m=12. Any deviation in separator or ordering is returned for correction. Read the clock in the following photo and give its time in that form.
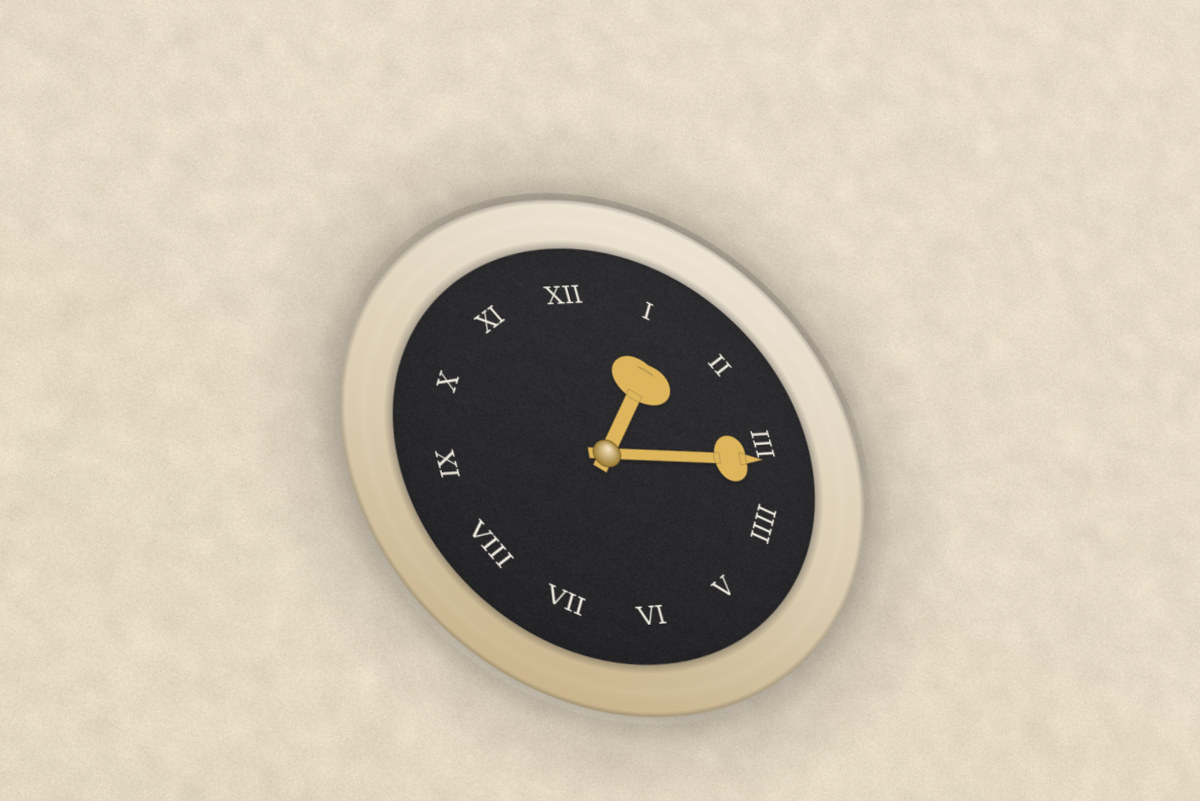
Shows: h=1 m=16
